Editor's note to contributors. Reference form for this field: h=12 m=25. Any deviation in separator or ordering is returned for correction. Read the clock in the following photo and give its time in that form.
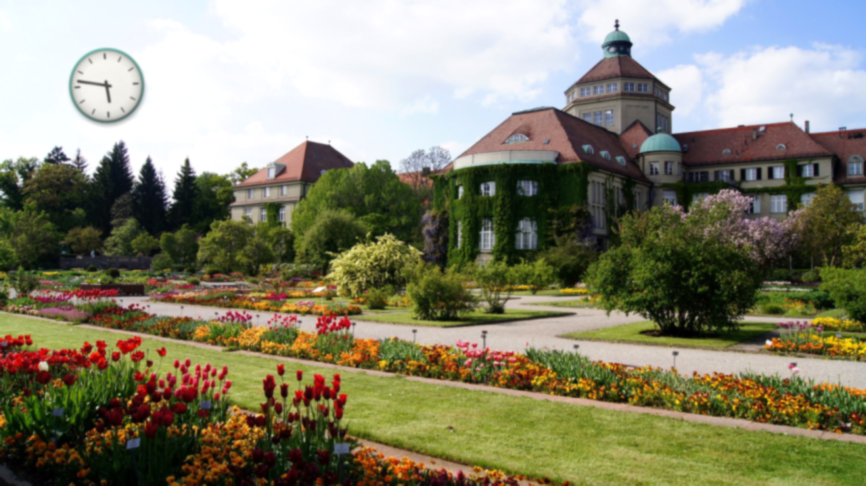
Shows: h=5 m=47
